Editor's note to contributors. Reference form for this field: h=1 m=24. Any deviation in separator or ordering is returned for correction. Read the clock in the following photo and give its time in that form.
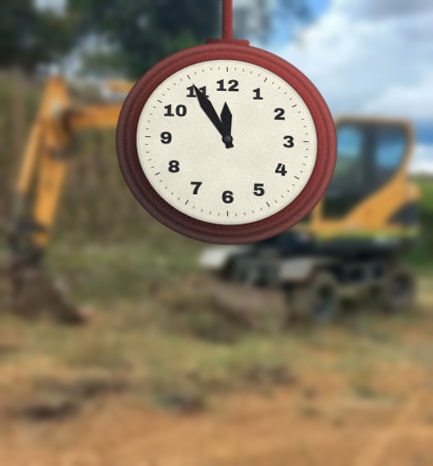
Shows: h=11 m=55
